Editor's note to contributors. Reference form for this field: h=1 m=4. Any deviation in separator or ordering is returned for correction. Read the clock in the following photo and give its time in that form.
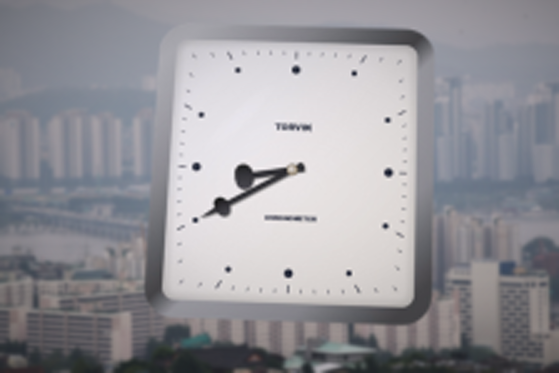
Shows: h=8 m=40
